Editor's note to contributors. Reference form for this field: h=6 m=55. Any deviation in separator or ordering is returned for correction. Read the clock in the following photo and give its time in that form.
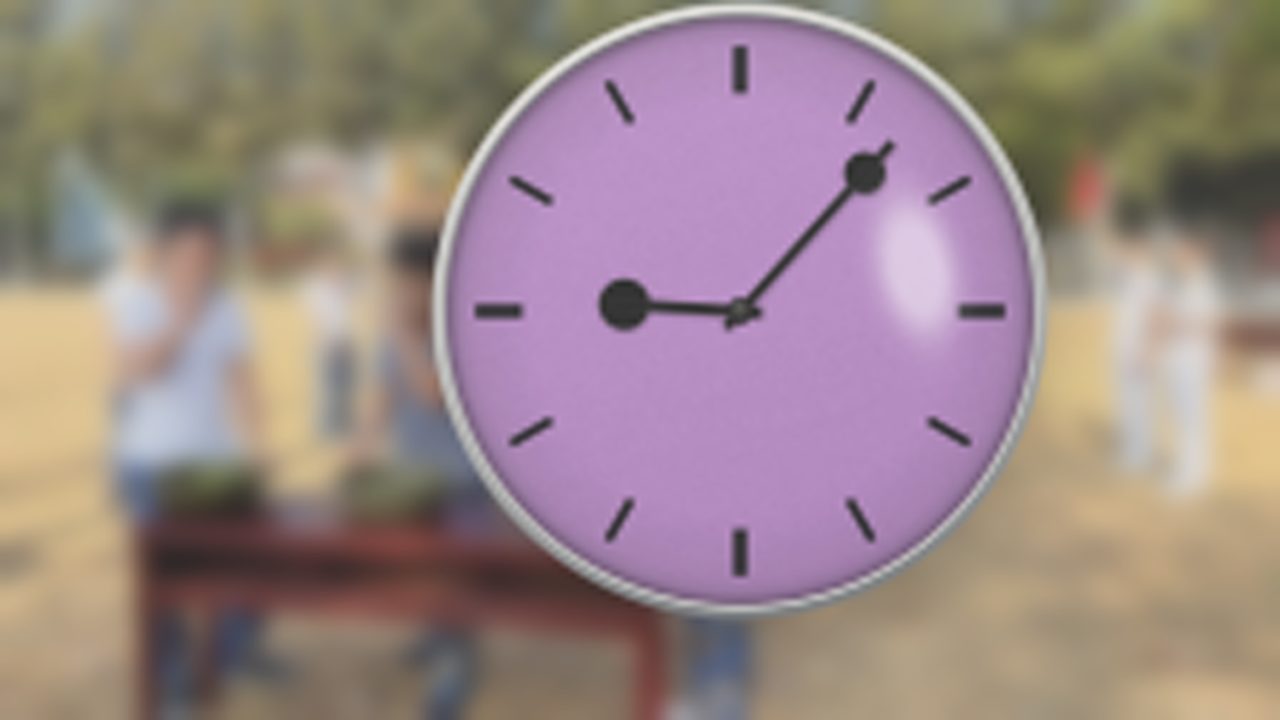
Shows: h=9 m=7
